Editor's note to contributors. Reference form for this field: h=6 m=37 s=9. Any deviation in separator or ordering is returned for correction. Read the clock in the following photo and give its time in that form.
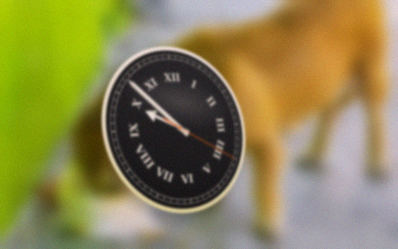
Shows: h=9 m=52 s=20
